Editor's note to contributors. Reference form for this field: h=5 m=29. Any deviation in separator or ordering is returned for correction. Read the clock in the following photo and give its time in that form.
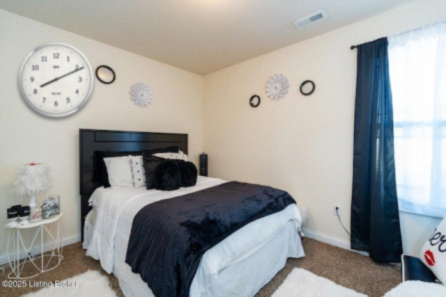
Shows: h=8 m=11
